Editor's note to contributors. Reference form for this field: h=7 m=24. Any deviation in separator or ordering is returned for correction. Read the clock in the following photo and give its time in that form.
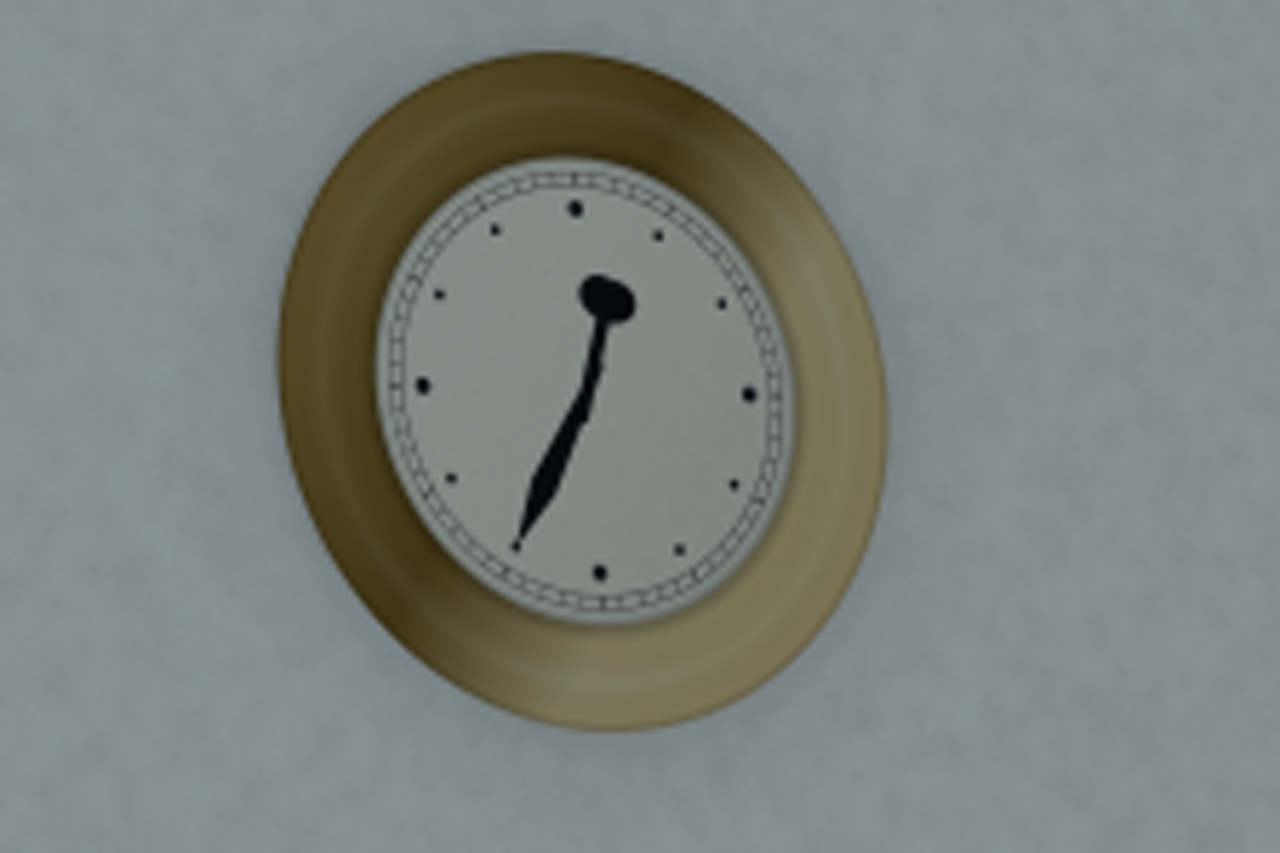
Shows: h=12 m=35
